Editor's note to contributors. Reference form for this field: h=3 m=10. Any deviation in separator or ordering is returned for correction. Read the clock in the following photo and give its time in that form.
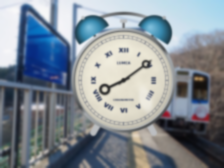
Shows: h=8 m=9
